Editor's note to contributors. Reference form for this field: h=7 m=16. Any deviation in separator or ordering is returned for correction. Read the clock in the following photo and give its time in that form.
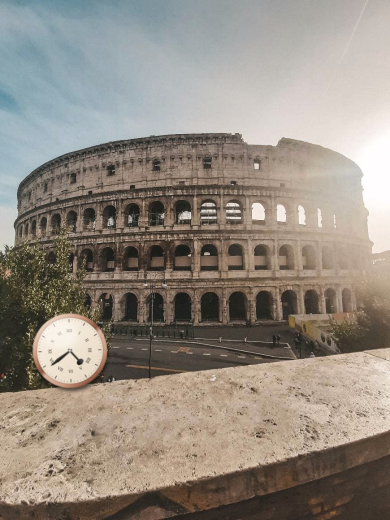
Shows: h=4 m=39
